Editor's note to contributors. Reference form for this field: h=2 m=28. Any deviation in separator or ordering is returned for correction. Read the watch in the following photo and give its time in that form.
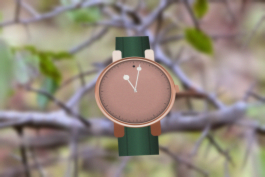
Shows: h=11 m=2
